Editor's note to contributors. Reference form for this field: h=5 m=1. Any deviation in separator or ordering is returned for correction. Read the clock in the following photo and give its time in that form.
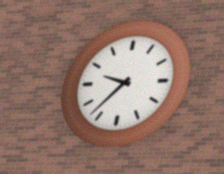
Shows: h=9 m=37
